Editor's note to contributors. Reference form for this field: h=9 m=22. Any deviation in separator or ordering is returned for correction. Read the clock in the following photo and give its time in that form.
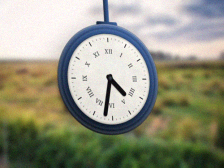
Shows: h=4 m=32
